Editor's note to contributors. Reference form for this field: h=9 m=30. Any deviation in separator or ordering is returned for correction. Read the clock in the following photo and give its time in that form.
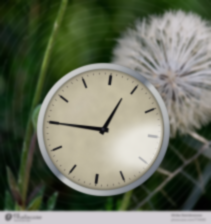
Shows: h=12 m=45
